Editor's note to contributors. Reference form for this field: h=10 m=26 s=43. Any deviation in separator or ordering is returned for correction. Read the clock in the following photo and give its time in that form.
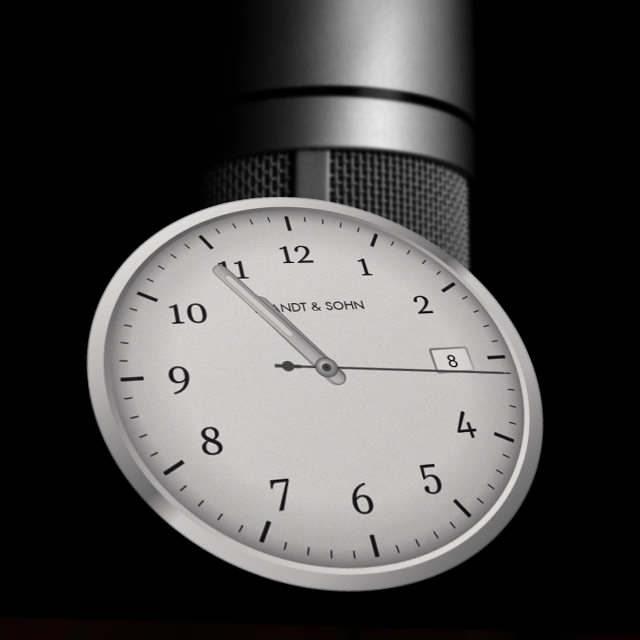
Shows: h=10 m=54 s=16
